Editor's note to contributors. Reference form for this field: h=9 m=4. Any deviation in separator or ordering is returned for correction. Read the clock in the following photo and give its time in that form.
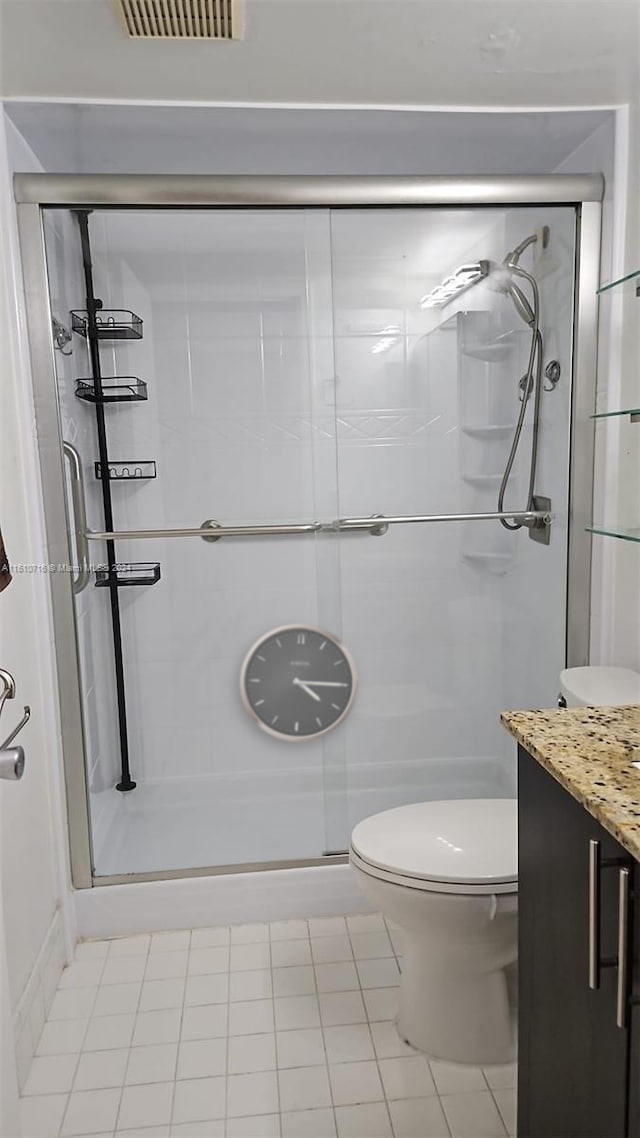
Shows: h=4 m=15
